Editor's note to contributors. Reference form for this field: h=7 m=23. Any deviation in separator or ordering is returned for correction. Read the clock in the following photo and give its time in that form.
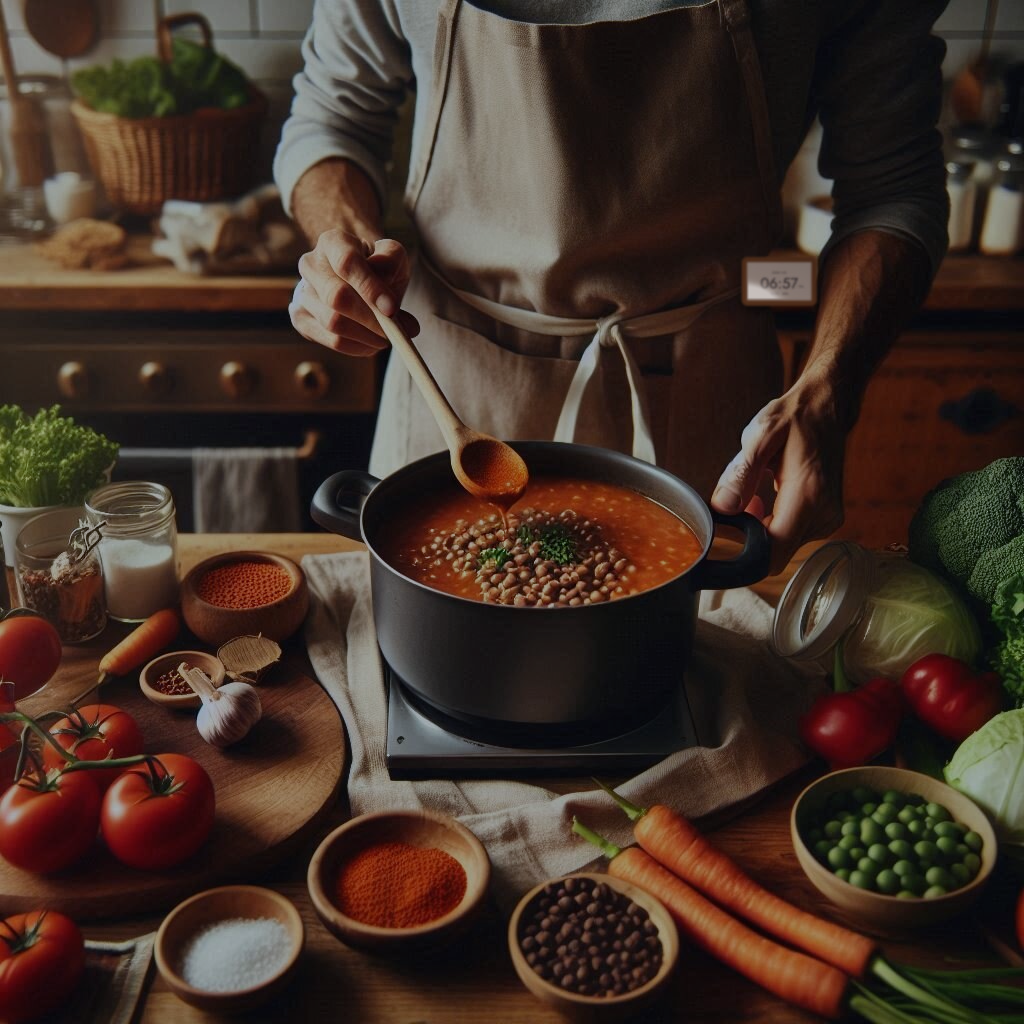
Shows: h=6 m=57
